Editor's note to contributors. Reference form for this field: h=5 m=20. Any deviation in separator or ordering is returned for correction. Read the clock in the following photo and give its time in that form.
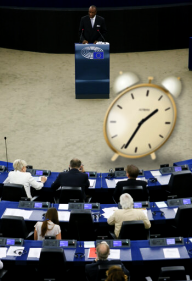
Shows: h=1 m=34
